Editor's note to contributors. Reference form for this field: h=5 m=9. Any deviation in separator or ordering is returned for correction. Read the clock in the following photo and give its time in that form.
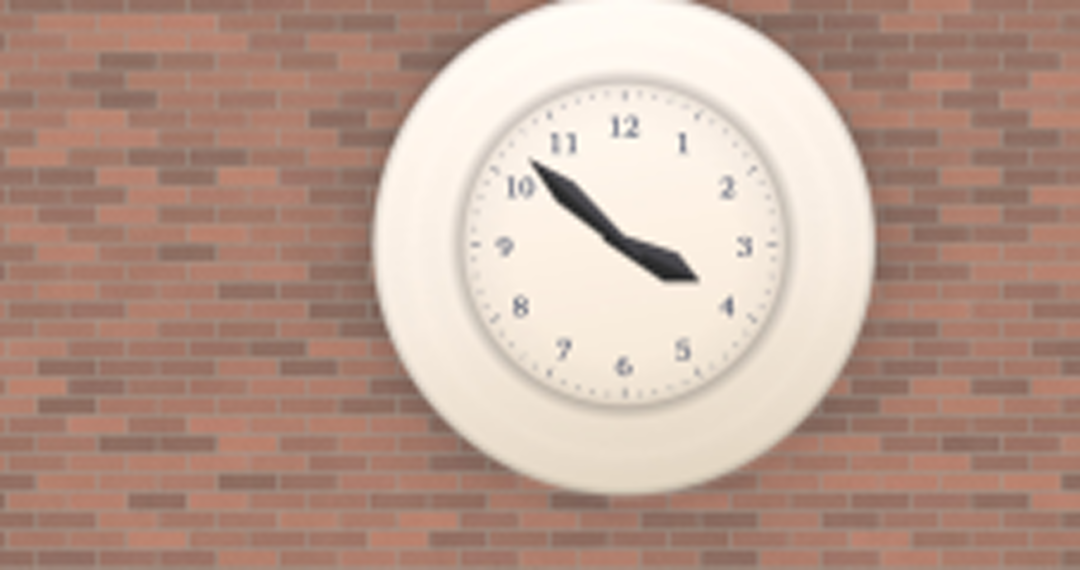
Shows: h=3 m=52
